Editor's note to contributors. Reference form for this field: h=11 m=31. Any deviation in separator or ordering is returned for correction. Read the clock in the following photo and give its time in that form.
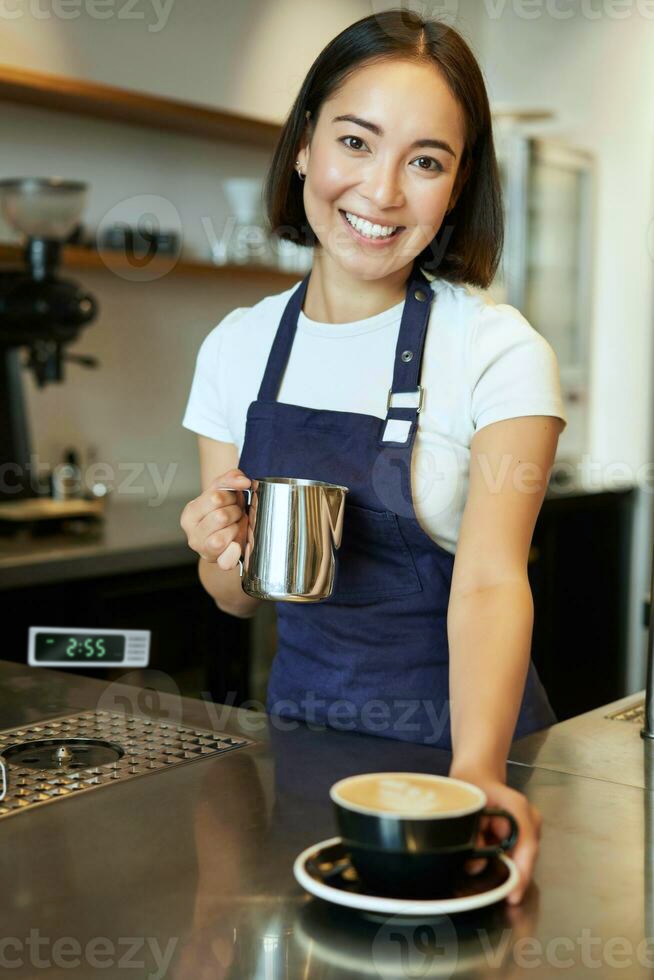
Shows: h=2 m=55
